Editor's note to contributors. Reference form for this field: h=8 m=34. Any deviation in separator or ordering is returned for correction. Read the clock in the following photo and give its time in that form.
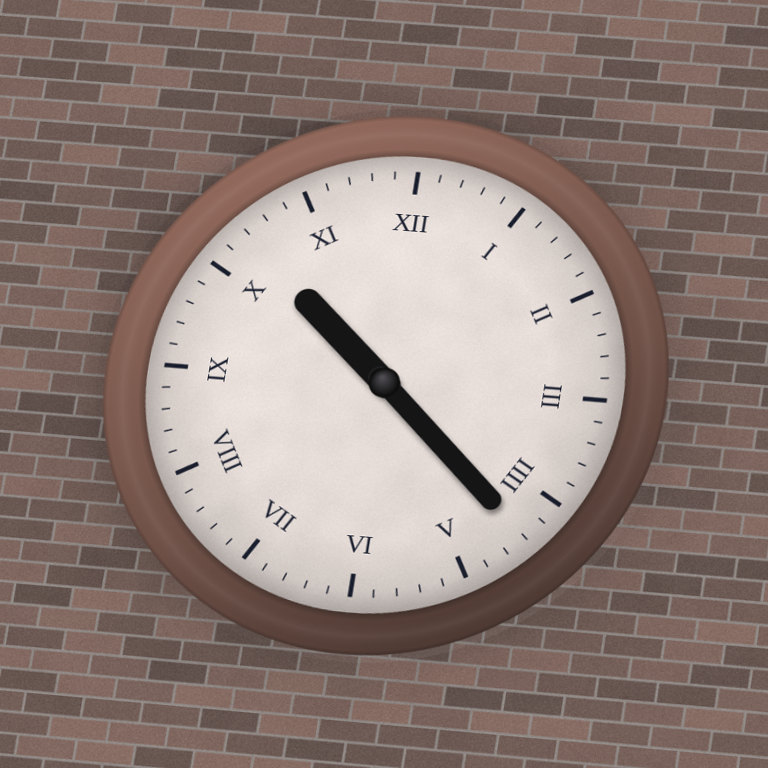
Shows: h=10 m=22
